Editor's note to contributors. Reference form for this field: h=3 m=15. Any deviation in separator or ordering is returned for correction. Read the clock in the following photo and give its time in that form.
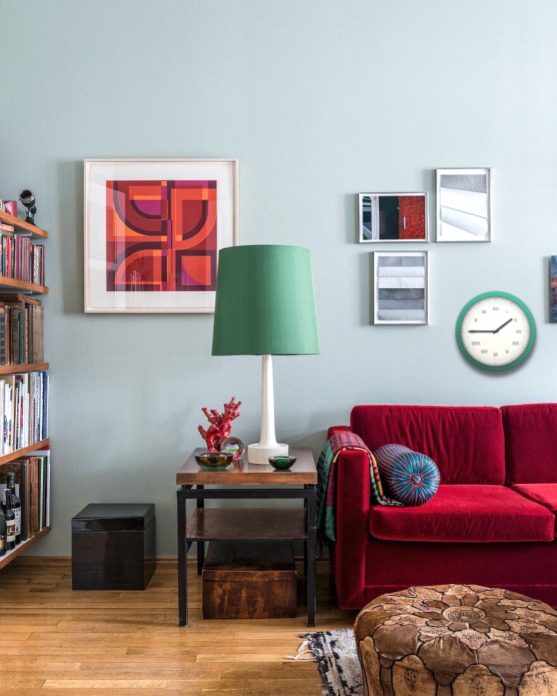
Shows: h=1 m=45
